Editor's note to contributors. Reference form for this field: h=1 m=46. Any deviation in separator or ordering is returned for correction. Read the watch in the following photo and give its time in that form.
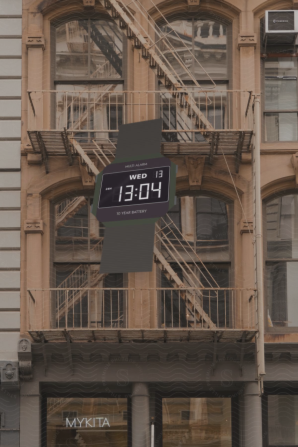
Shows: h=13 m=4
